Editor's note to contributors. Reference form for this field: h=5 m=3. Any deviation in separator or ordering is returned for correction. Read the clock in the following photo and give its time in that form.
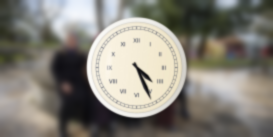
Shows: h=4 m=26
